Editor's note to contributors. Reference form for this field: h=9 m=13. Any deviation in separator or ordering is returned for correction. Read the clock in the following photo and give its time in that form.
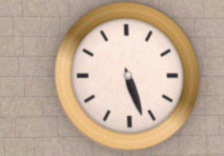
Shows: h=5 m=27
